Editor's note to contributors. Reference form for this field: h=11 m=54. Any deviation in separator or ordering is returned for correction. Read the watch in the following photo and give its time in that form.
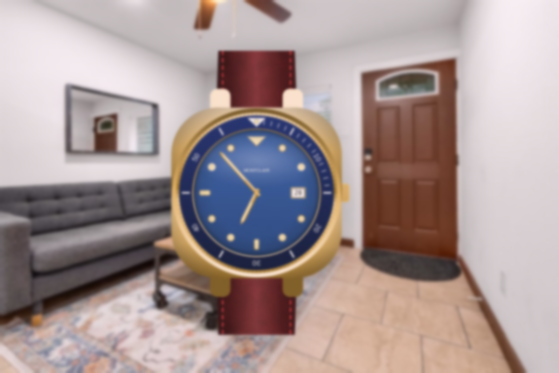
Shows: h=6 m=53
